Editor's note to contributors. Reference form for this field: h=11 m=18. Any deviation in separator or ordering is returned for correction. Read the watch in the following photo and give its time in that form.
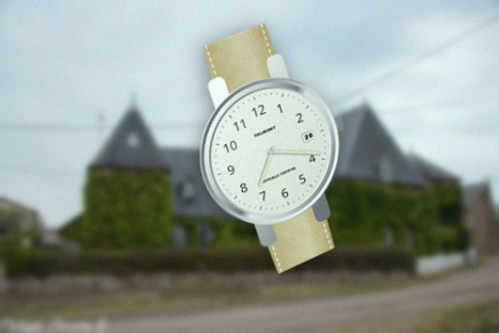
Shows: h=7 m=19
